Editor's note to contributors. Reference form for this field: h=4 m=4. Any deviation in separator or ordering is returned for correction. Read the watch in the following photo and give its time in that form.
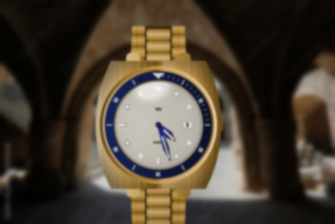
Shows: h=4 m=27
